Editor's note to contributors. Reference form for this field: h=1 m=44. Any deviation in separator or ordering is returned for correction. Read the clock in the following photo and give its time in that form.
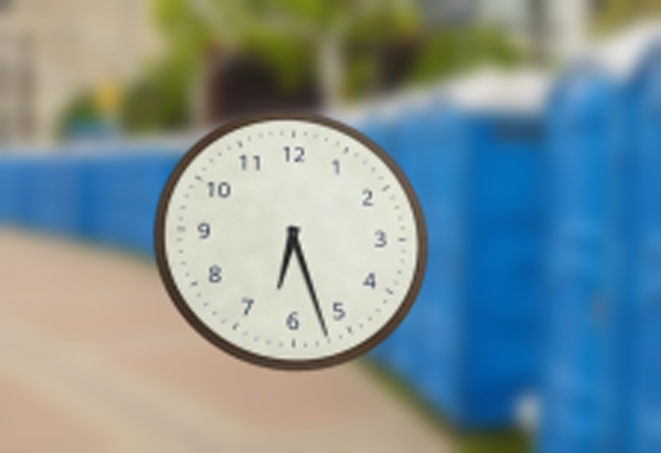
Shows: h=6 m=27
